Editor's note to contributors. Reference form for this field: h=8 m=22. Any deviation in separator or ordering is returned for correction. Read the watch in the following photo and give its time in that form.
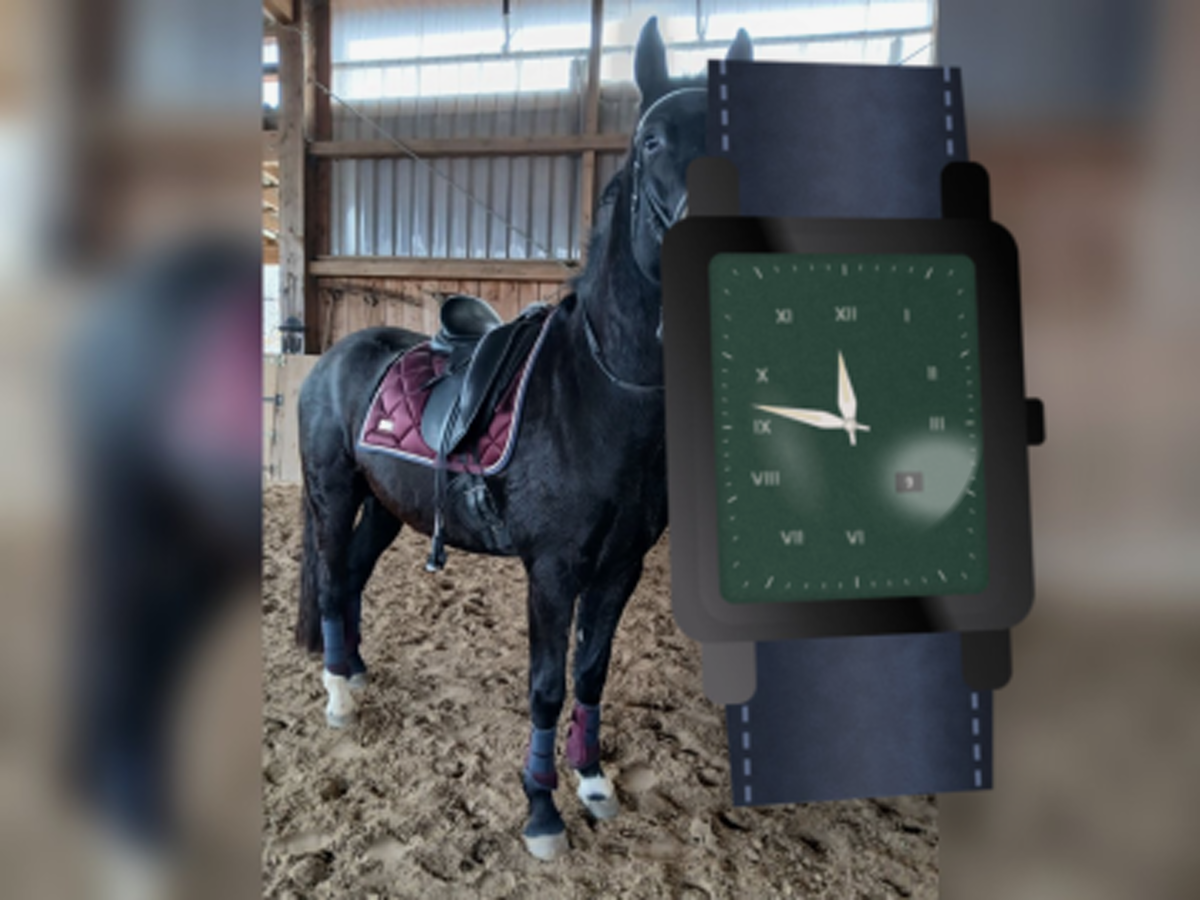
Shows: h=11 m=47
